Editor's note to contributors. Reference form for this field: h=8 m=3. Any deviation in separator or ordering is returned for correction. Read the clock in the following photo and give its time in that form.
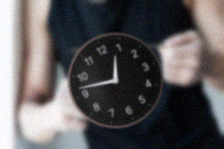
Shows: h=12 m=47
